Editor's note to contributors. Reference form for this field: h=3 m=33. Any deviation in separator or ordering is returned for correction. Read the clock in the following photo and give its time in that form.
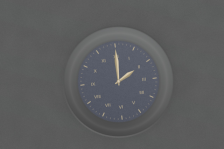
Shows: h=2 m=0
